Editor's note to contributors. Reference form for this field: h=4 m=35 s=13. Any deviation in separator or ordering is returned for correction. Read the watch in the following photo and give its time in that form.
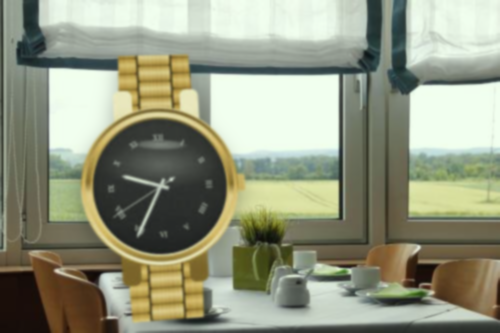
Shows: h=9 m=34 s=40
